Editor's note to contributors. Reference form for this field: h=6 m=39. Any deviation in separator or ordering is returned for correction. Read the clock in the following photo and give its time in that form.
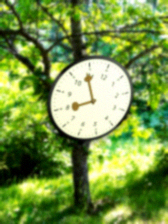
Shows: h=7 m=54
